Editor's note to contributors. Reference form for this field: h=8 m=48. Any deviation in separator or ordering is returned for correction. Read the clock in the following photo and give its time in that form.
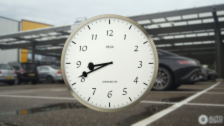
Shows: h=8 m=41
